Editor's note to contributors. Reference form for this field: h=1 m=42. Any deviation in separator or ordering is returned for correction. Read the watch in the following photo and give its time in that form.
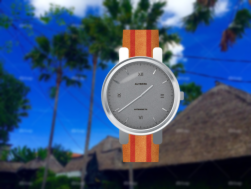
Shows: h=1 m=39
